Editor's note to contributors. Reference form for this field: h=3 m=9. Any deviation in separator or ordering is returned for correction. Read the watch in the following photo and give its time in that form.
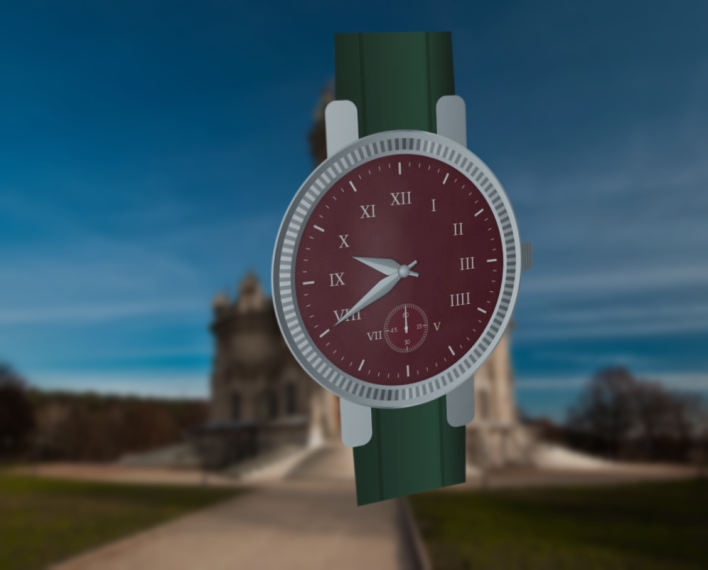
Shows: h=9 m=40
